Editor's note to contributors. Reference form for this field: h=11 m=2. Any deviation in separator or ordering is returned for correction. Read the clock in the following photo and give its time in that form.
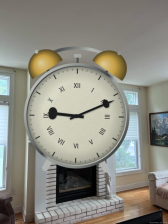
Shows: h=9 m=11
